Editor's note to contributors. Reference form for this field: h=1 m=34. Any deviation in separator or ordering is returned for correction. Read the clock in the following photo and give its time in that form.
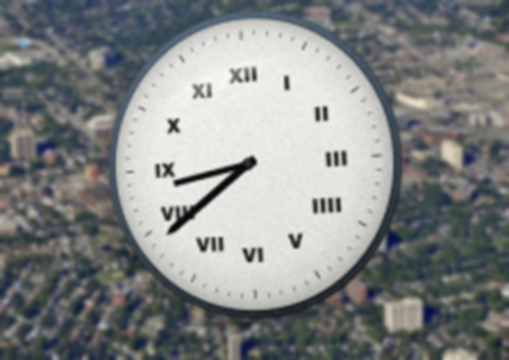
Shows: h=8 m=39
